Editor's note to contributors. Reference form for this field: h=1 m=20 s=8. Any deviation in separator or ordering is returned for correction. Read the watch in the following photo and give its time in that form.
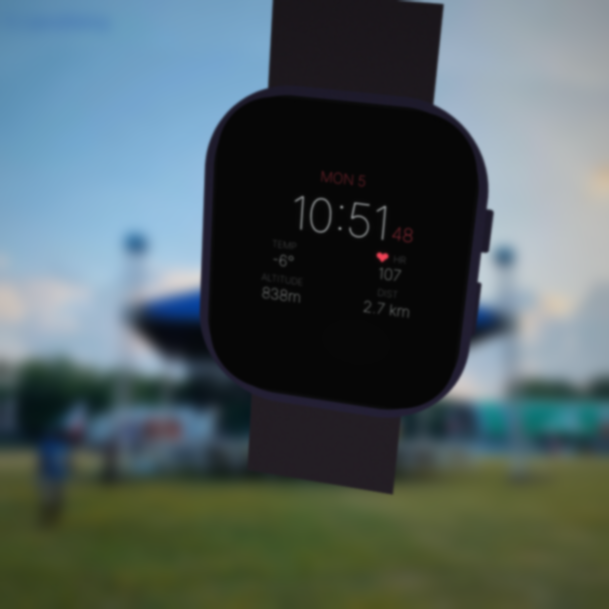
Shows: h=10 m=51 s=48
